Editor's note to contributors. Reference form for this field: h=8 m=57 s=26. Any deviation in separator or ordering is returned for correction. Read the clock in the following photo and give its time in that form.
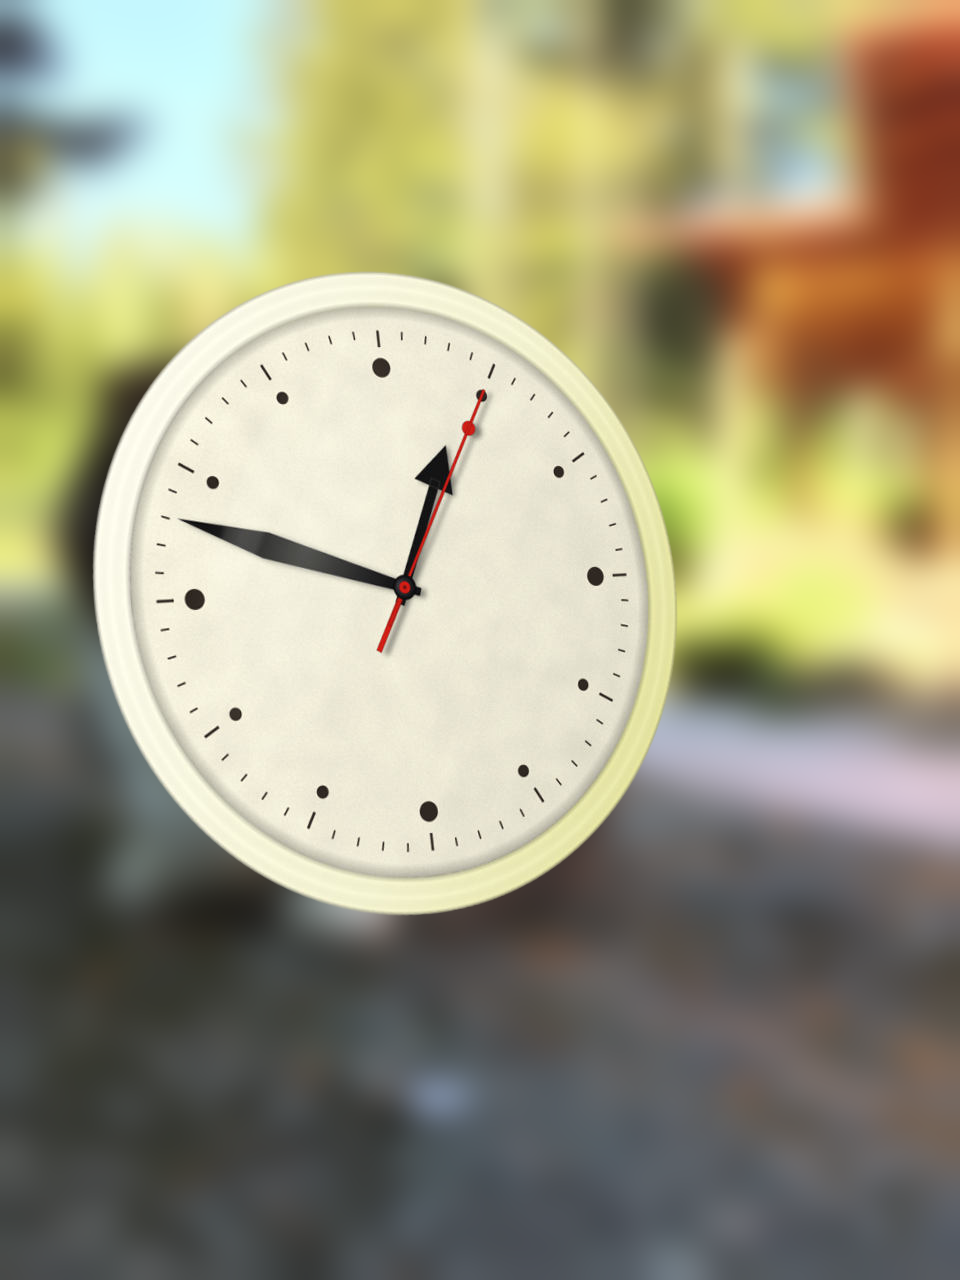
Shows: h=12 m=48 s=5
